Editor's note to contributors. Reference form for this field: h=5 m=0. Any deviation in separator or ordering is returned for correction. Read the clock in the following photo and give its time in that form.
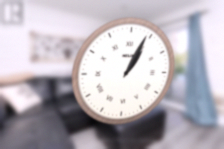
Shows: h=1 m=4
